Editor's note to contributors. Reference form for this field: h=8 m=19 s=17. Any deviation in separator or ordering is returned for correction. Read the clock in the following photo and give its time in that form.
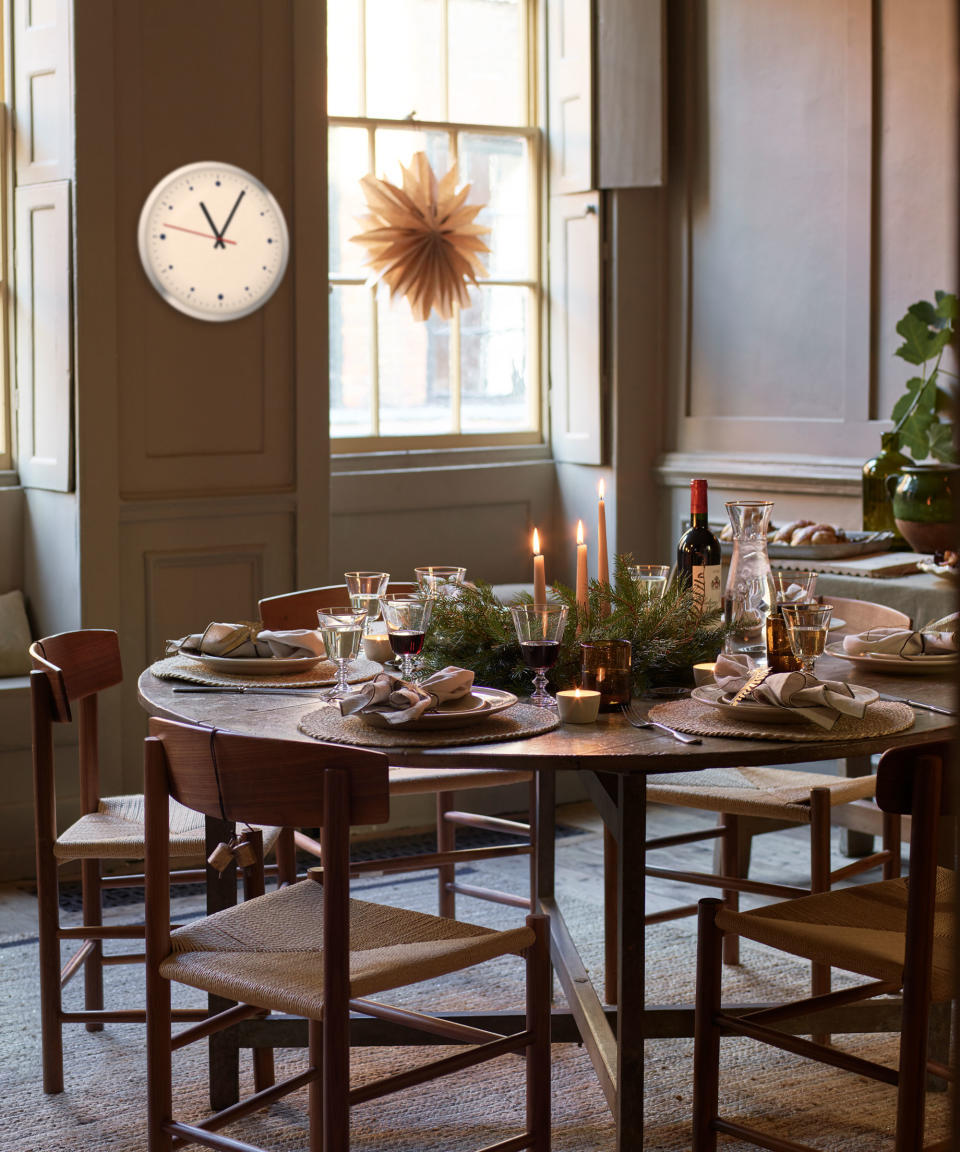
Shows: h=11 m=4 s=47
